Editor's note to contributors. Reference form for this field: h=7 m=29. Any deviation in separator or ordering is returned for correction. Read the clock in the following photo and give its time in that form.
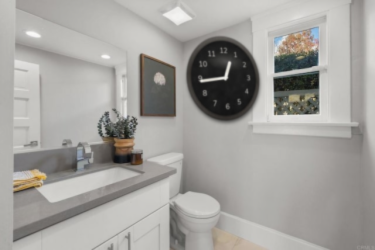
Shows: h=12 m=44
